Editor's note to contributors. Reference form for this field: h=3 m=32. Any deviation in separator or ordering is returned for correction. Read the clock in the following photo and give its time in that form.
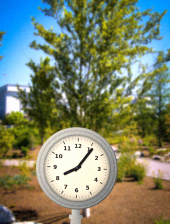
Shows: h=8 m=6
